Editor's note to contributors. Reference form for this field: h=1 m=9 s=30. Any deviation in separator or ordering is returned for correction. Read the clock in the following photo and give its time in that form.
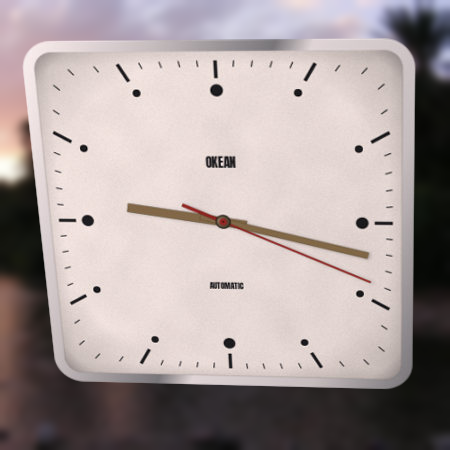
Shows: h=9 m=17 s=19
